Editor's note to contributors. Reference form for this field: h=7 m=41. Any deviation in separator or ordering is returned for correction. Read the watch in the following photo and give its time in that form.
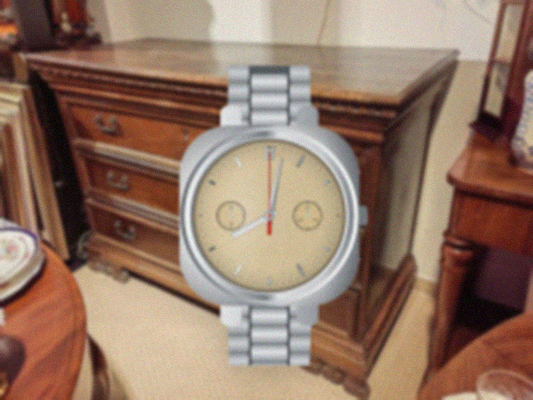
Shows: h=8 m=2
